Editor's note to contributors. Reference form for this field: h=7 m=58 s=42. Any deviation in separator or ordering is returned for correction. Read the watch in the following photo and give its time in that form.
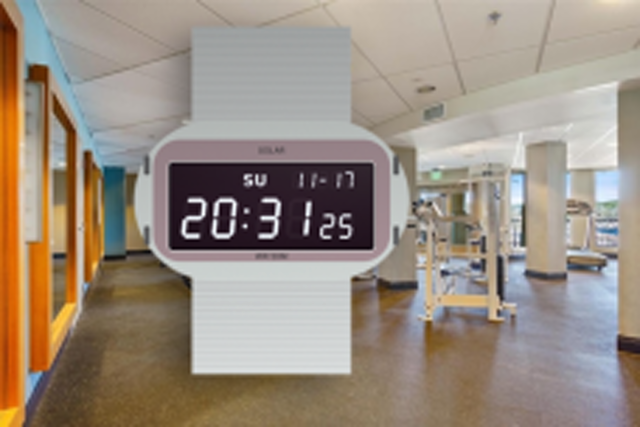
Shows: h=20 m=31 s=25
